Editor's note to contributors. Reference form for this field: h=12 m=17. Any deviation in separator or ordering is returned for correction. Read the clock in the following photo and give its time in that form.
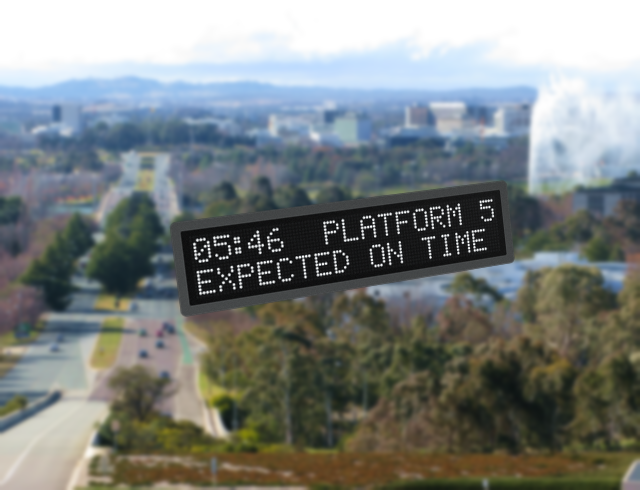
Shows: h=5 m=46
